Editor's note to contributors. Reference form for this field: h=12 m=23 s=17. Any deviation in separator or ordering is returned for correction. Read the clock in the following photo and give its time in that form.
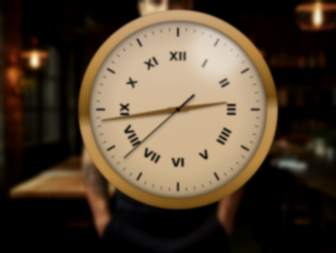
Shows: h=2 m=43 s=38
